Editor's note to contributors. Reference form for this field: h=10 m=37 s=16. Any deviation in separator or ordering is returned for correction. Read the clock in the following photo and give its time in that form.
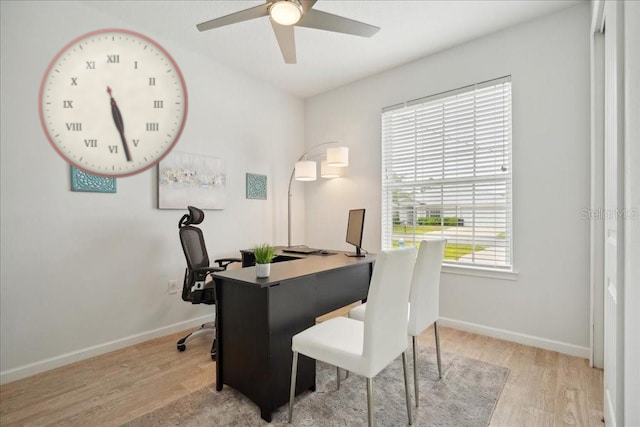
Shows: h=5 m=27 s=27
